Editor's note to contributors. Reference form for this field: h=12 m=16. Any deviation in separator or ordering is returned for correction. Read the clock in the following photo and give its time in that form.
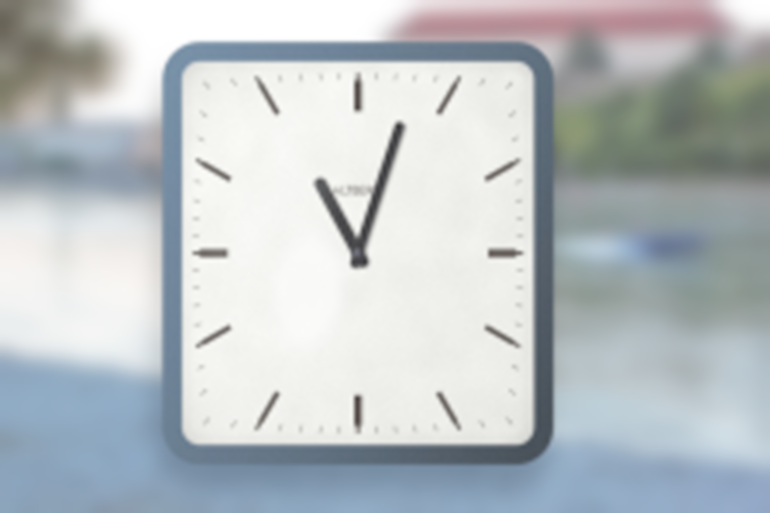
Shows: h=11 m=3
